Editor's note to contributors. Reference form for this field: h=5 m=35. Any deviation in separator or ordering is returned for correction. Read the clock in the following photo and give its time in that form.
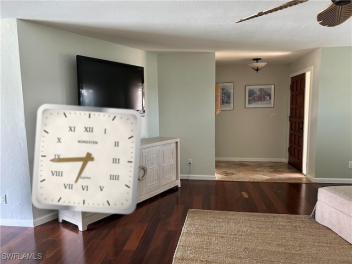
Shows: h=6 m=44
